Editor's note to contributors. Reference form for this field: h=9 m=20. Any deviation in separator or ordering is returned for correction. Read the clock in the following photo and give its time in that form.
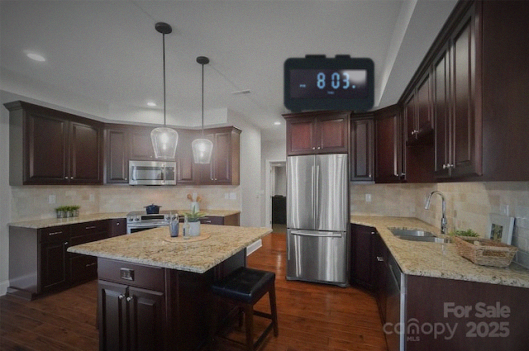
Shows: h=8 m=3
